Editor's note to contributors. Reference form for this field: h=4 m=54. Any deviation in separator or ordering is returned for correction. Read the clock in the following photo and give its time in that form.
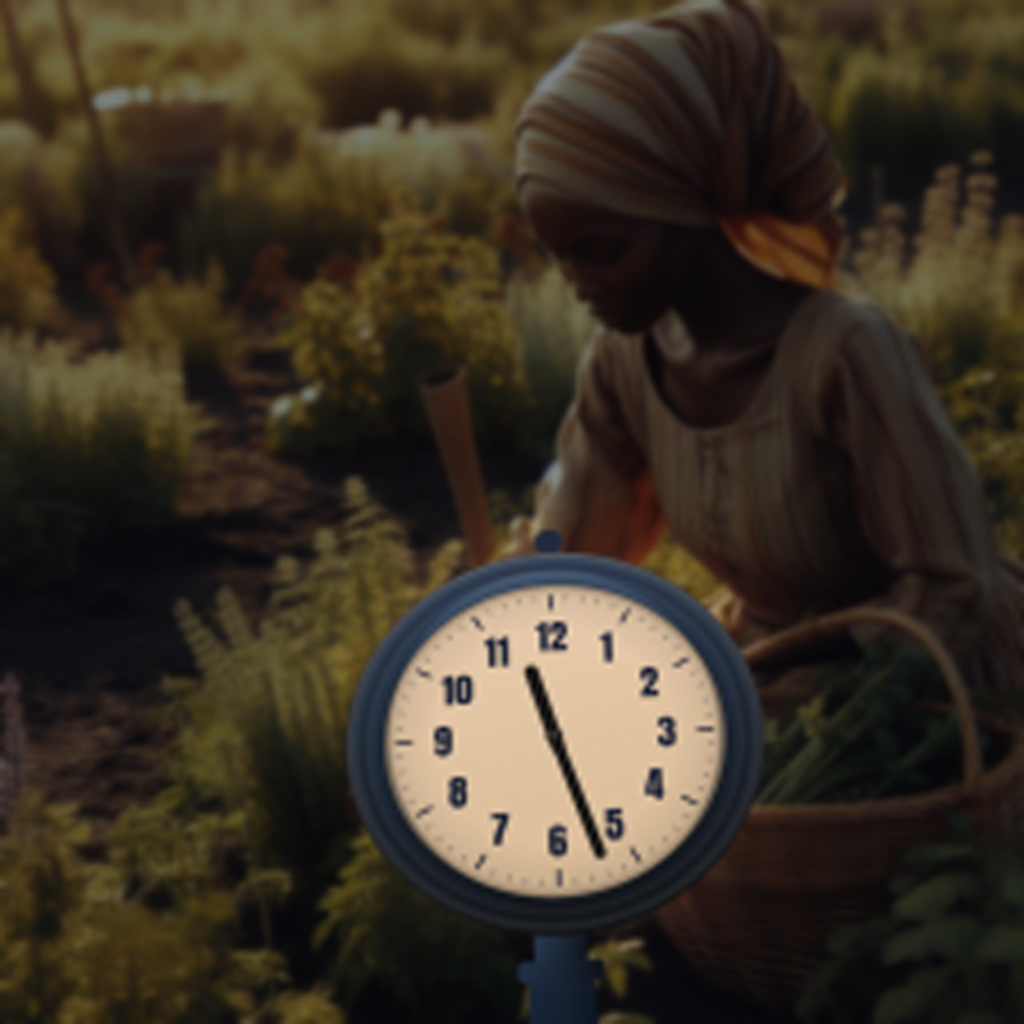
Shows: h=11 m=27
